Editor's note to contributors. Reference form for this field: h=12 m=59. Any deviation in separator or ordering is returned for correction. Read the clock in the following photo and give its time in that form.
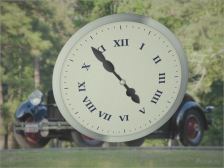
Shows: h=4 m=54
